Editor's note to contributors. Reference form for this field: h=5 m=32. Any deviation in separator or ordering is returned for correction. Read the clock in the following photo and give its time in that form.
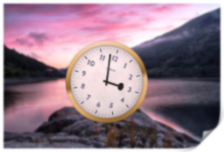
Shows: h=2 m=58
